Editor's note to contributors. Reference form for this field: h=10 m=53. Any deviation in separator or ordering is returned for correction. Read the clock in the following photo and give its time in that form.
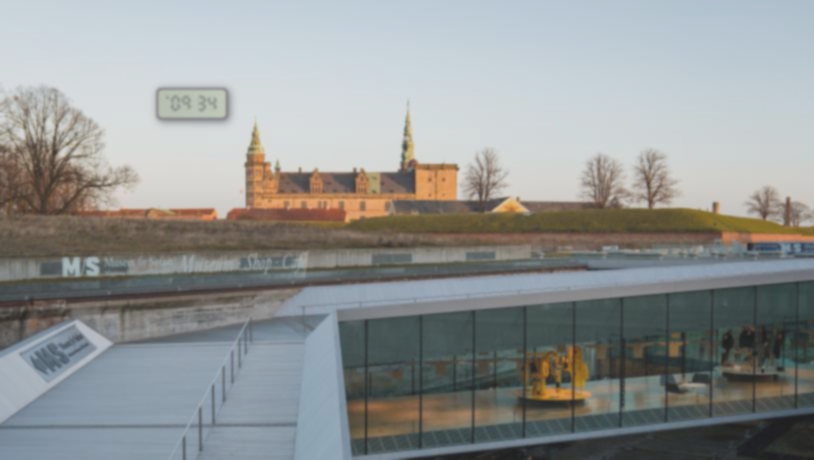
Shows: h=9 m=34
